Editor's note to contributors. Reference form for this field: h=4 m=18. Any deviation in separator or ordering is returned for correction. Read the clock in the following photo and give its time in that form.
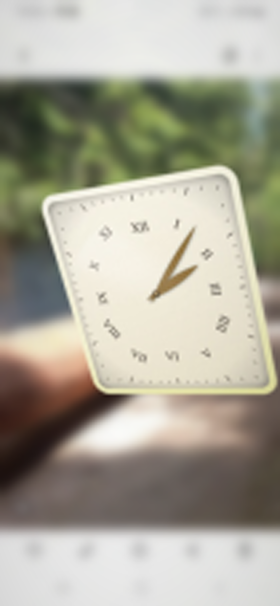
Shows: h=2 m=7
